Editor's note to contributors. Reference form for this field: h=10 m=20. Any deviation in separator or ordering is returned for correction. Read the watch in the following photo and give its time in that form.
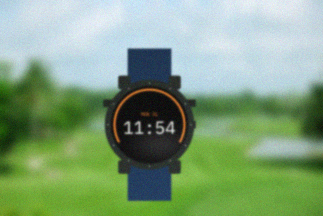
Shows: h=11 m=54
